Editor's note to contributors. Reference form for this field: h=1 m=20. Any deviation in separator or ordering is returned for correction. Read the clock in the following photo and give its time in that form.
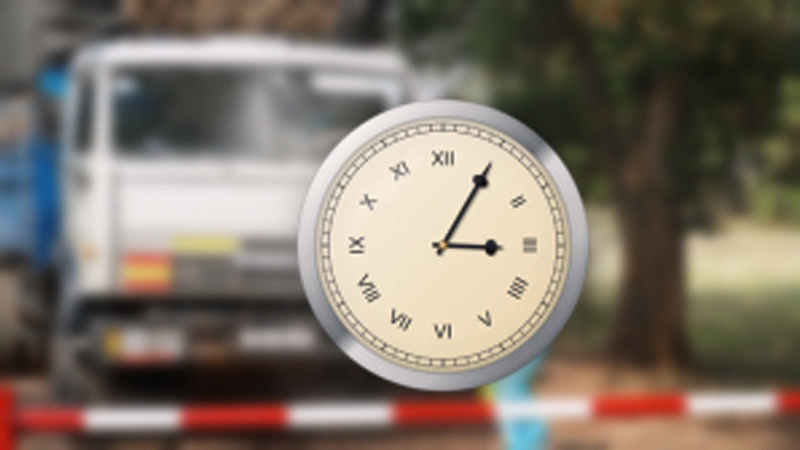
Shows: h=3 m=5
